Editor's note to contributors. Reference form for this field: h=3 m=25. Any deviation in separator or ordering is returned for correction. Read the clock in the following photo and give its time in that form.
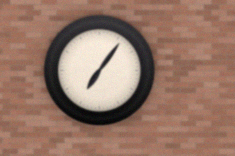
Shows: h=7 m=6
